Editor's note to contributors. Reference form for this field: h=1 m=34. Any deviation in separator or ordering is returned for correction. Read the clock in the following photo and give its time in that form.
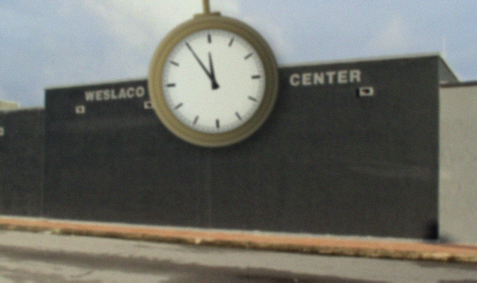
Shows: h=11 m=55
